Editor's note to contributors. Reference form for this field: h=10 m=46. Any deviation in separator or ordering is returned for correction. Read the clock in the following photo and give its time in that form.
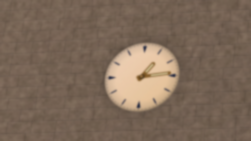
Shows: h=1 m=14
